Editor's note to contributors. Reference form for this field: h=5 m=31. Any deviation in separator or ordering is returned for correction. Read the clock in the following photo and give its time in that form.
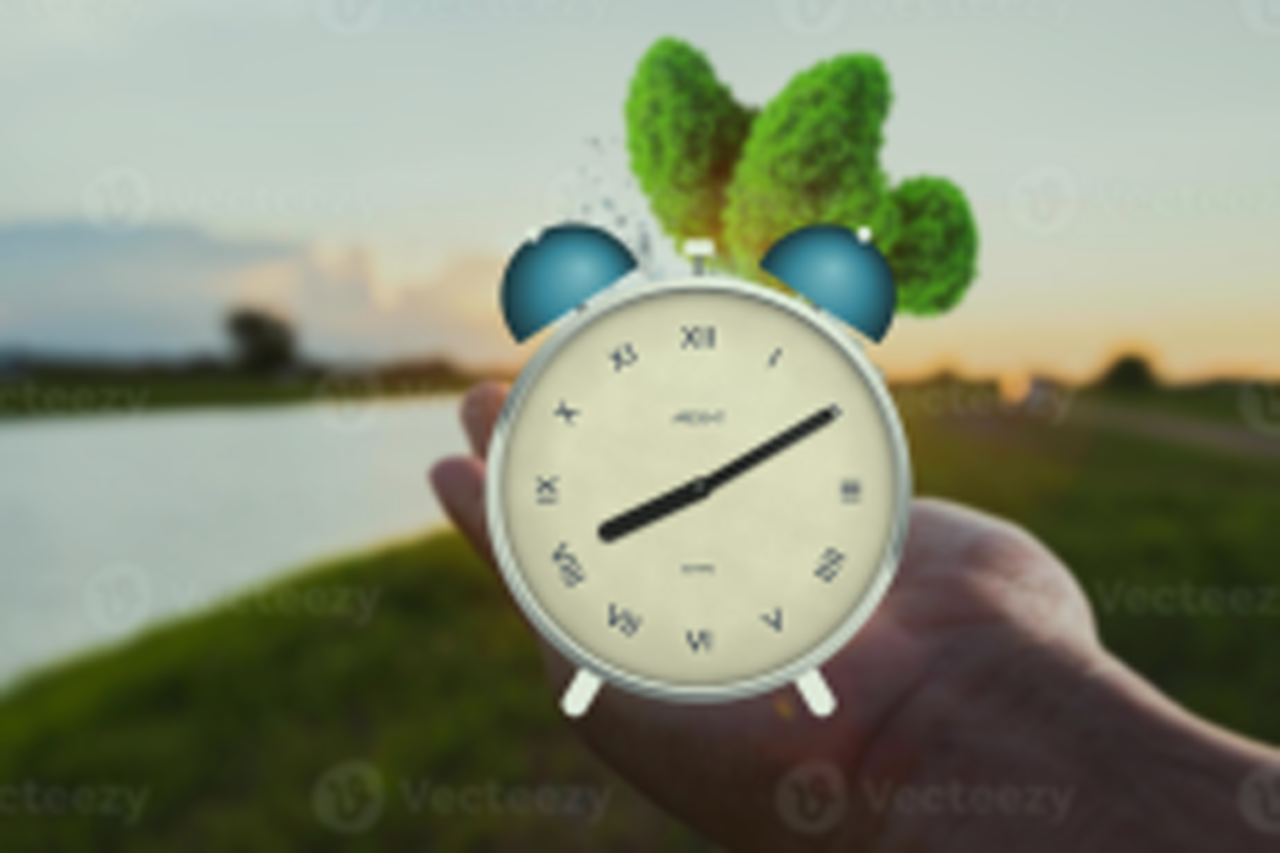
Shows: h=8 m=10
